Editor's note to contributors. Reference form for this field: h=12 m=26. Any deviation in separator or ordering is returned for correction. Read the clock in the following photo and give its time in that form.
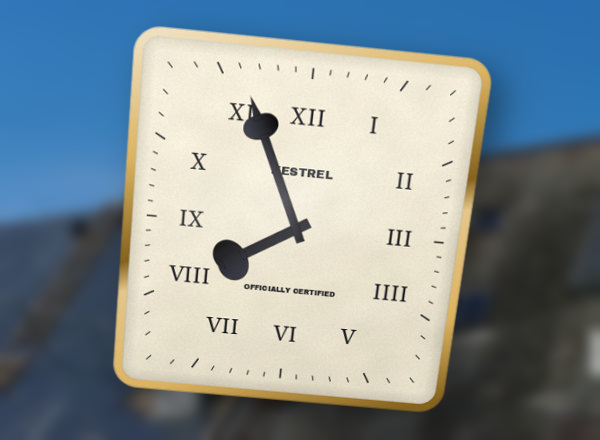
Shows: h=7 m=56
